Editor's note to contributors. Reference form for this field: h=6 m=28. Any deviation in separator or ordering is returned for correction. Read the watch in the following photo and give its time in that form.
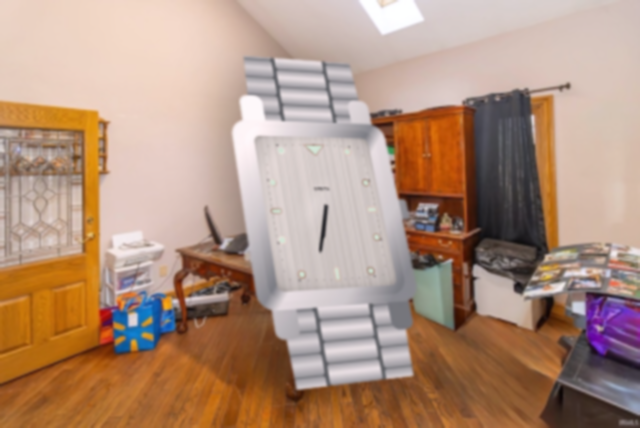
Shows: h=6 m=33
